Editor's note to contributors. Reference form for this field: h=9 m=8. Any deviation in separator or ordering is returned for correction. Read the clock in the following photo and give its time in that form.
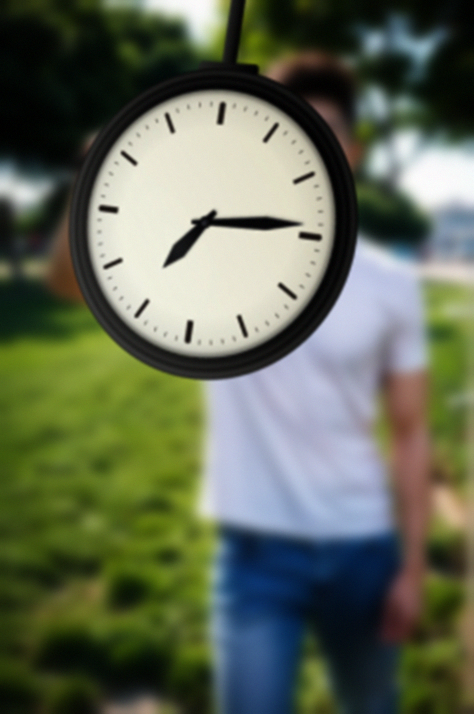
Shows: h=7 m=14
